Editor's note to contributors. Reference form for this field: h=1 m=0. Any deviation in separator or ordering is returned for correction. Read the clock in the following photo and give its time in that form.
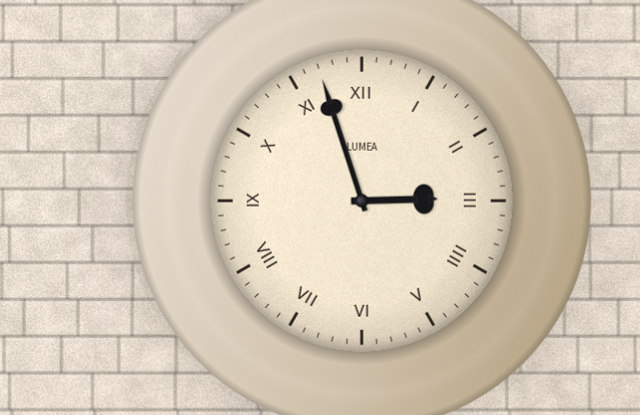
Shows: h=2 m=57
